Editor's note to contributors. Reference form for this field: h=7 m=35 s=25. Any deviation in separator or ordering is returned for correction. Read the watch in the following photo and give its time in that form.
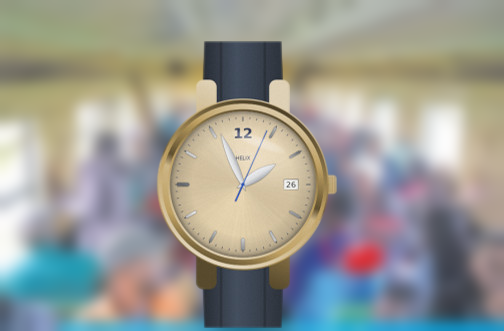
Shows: h=1 m=56 s=4
